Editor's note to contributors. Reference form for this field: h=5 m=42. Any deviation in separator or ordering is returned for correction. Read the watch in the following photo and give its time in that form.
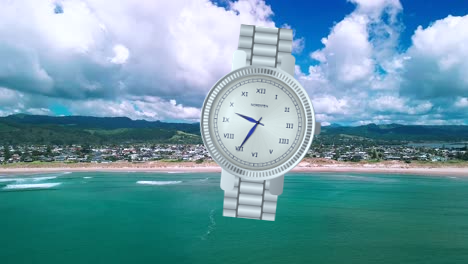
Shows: h=9 m=35
